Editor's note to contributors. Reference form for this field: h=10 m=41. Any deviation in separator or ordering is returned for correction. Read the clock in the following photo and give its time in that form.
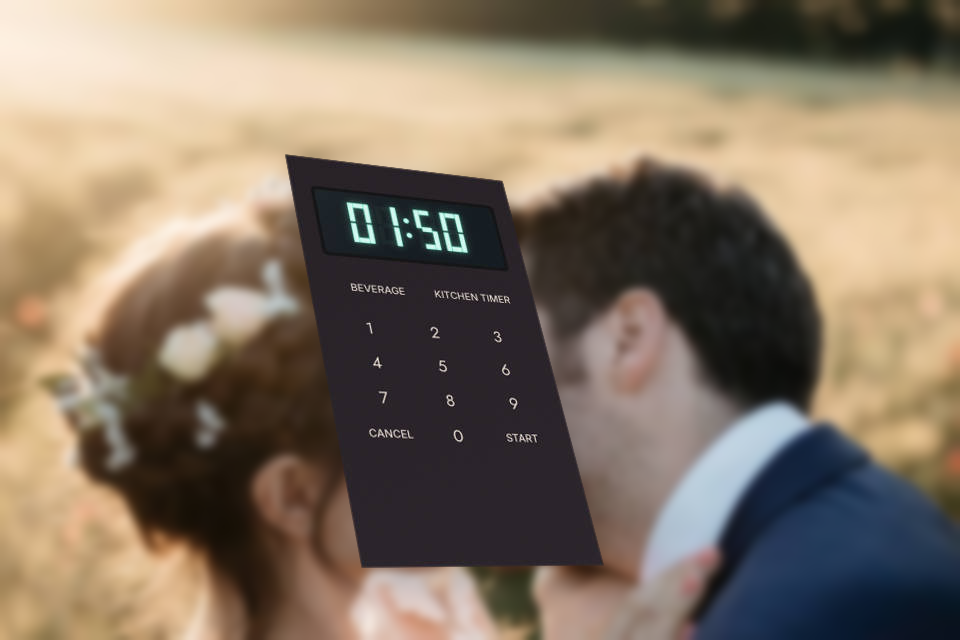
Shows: h=1 m=50
